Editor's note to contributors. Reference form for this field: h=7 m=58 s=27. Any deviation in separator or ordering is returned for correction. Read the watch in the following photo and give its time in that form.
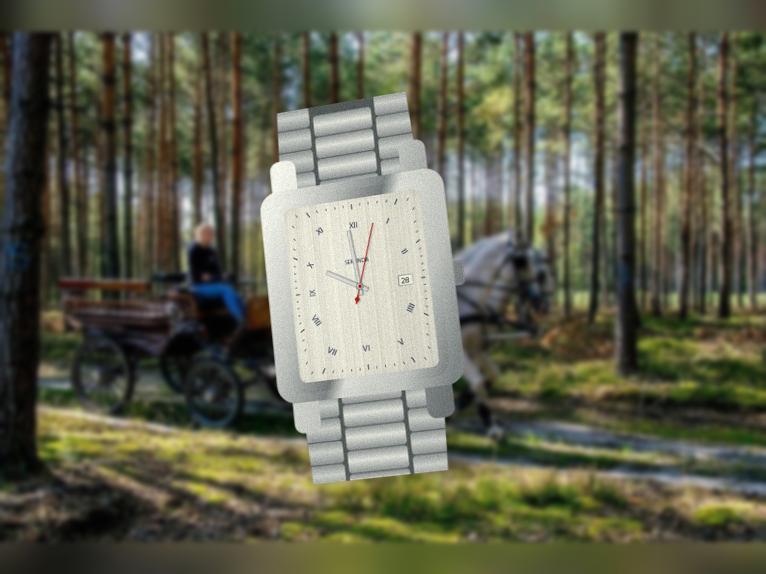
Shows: h=9 m=59 s=3
